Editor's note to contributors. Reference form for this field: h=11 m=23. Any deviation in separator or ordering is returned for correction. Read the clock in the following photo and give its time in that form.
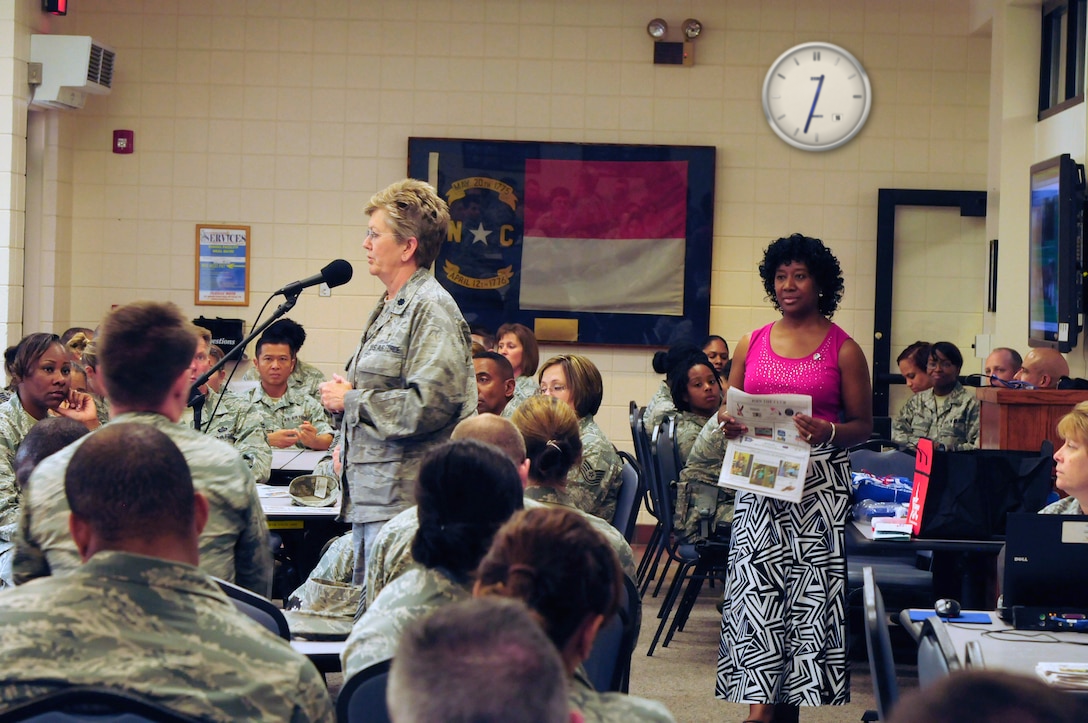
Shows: h=12 m=33
